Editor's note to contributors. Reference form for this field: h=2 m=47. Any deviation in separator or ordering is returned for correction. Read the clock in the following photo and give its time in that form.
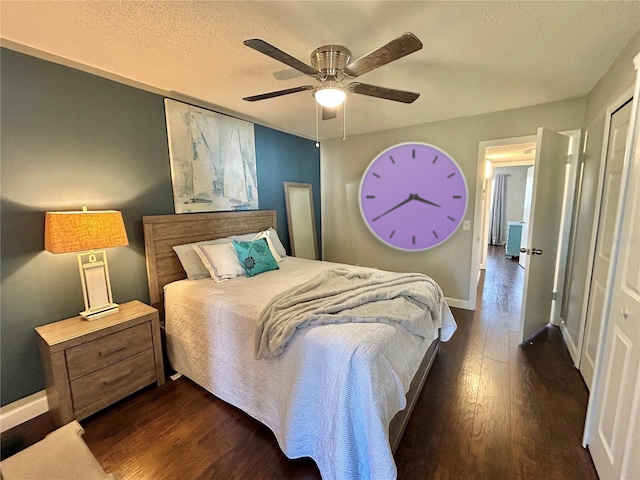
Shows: h=3 m=40
